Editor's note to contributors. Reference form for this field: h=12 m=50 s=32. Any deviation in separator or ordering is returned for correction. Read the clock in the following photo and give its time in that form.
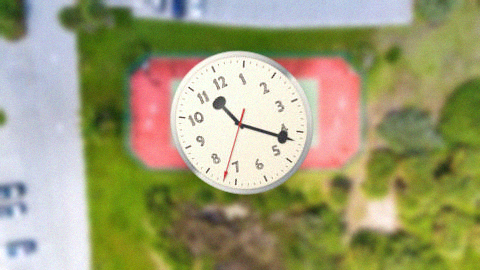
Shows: h=11 m=21 s=37
